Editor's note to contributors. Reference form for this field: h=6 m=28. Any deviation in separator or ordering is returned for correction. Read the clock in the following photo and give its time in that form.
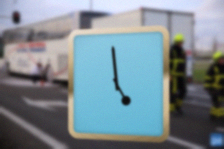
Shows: h=4 m=59
